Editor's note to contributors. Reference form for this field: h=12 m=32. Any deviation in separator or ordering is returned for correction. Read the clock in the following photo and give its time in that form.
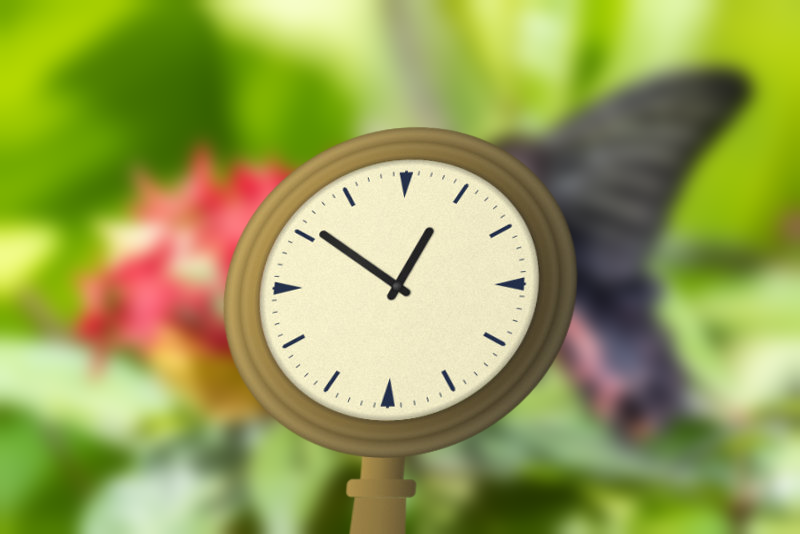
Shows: h=12 m=51
